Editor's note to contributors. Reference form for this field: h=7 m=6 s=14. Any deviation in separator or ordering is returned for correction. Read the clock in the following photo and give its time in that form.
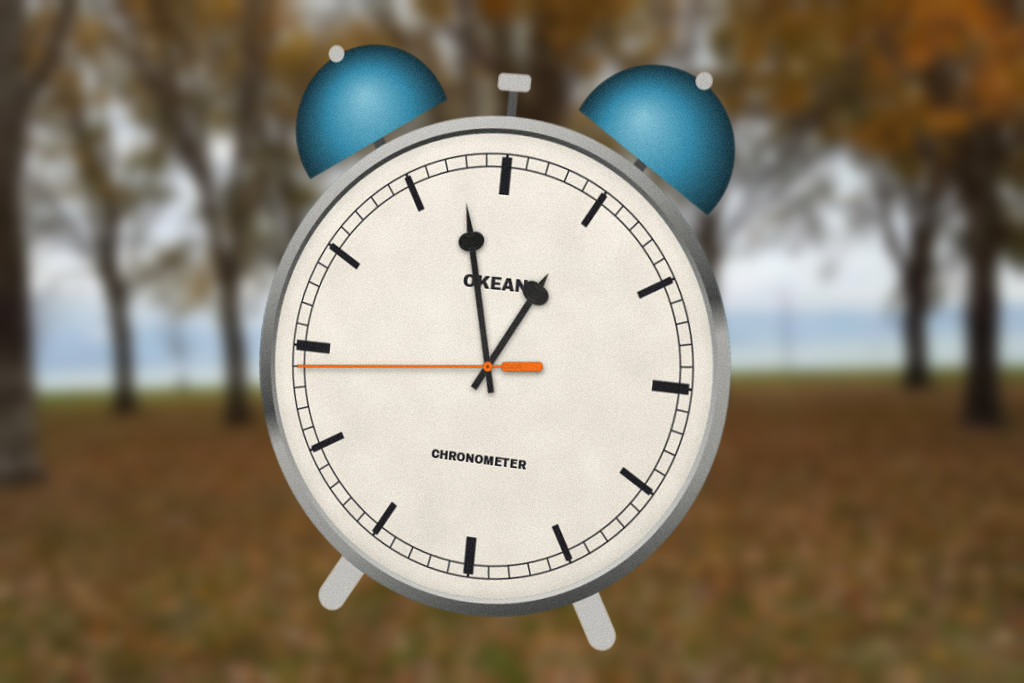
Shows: h=12 m=57 s=44
